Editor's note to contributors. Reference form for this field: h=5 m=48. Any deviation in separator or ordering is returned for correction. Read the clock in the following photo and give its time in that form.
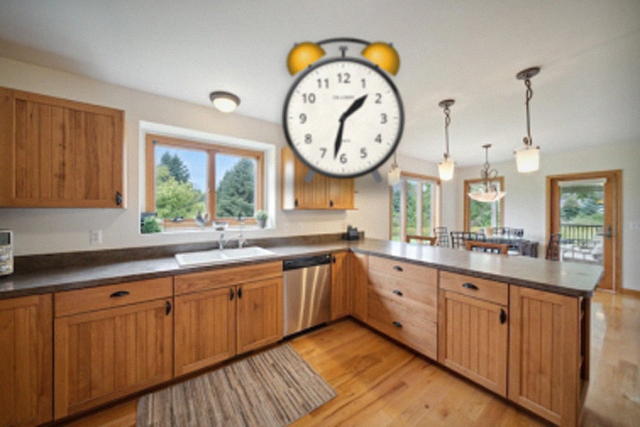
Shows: h=1 m=32
